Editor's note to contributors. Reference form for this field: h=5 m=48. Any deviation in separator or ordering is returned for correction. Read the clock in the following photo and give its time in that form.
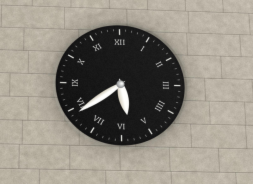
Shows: h=5 m=39
